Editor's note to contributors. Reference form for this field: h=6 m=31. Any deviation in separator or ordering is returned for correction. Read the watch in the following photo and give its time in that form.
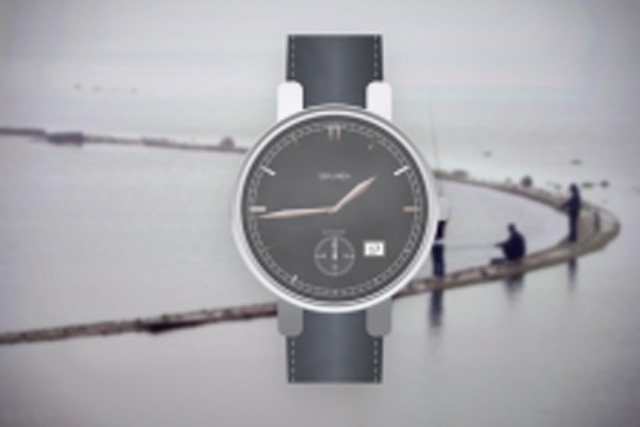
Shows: h=1 m=44
